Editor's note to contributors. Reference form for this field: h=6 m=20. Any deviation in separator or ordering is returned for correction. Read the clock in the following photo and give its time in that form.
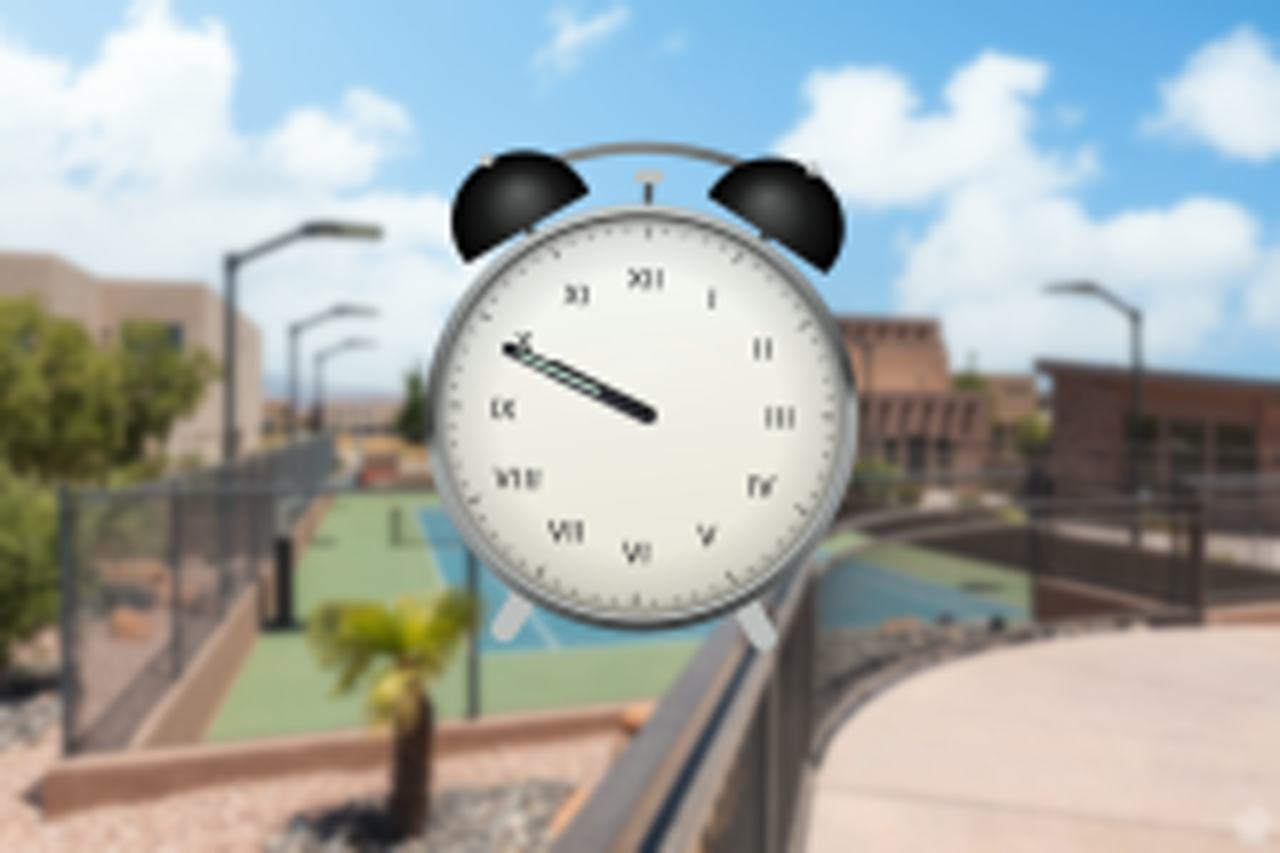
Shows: h=9 m=49
